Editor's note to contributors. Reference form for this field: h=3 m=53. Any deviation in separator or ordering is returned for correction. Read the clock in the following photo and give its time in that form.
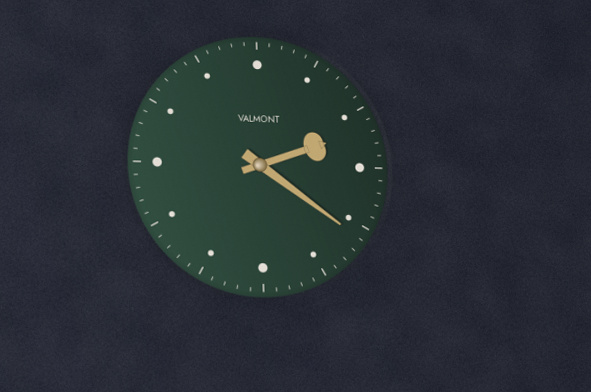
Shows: h=2 m=21
